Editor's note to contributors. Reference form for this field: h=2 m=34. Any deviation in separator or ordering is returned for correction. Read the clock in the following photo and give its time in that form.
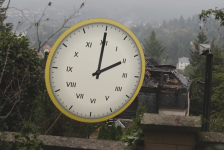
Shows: h=2 m=0
